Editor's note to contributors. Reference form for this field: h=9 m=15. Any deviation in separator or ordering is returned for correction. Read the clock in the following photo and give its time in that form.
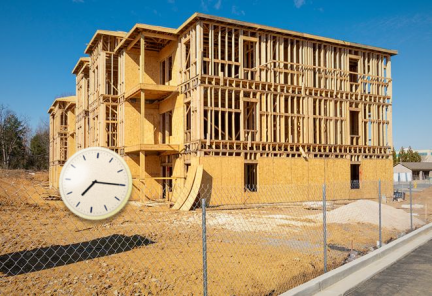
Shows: h=7 m=15
